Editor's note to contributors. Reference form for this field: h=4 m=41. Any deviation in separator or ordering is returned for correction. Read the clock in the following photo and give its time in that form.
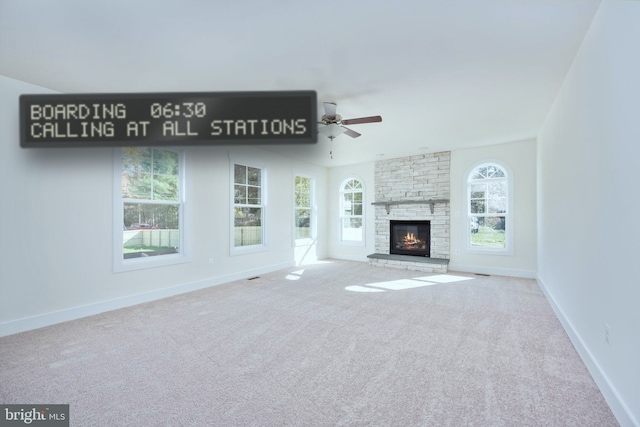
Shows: h=6 m=30
